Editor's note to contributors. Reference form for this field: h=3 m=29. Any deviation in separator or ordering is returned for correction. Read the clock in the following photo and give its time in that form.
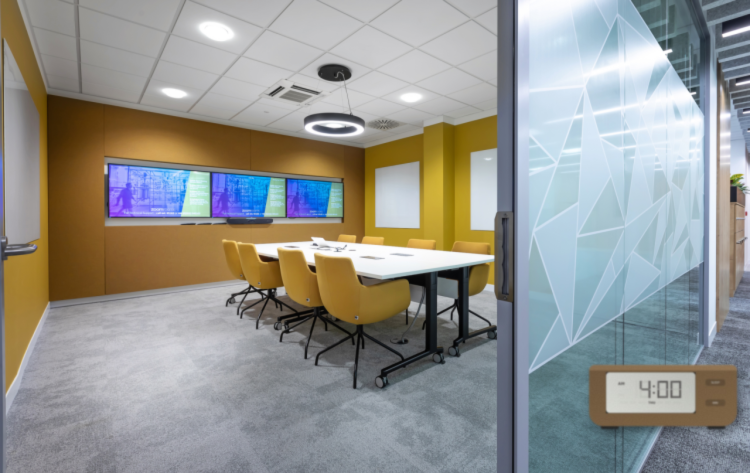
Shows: h=4 m=0
